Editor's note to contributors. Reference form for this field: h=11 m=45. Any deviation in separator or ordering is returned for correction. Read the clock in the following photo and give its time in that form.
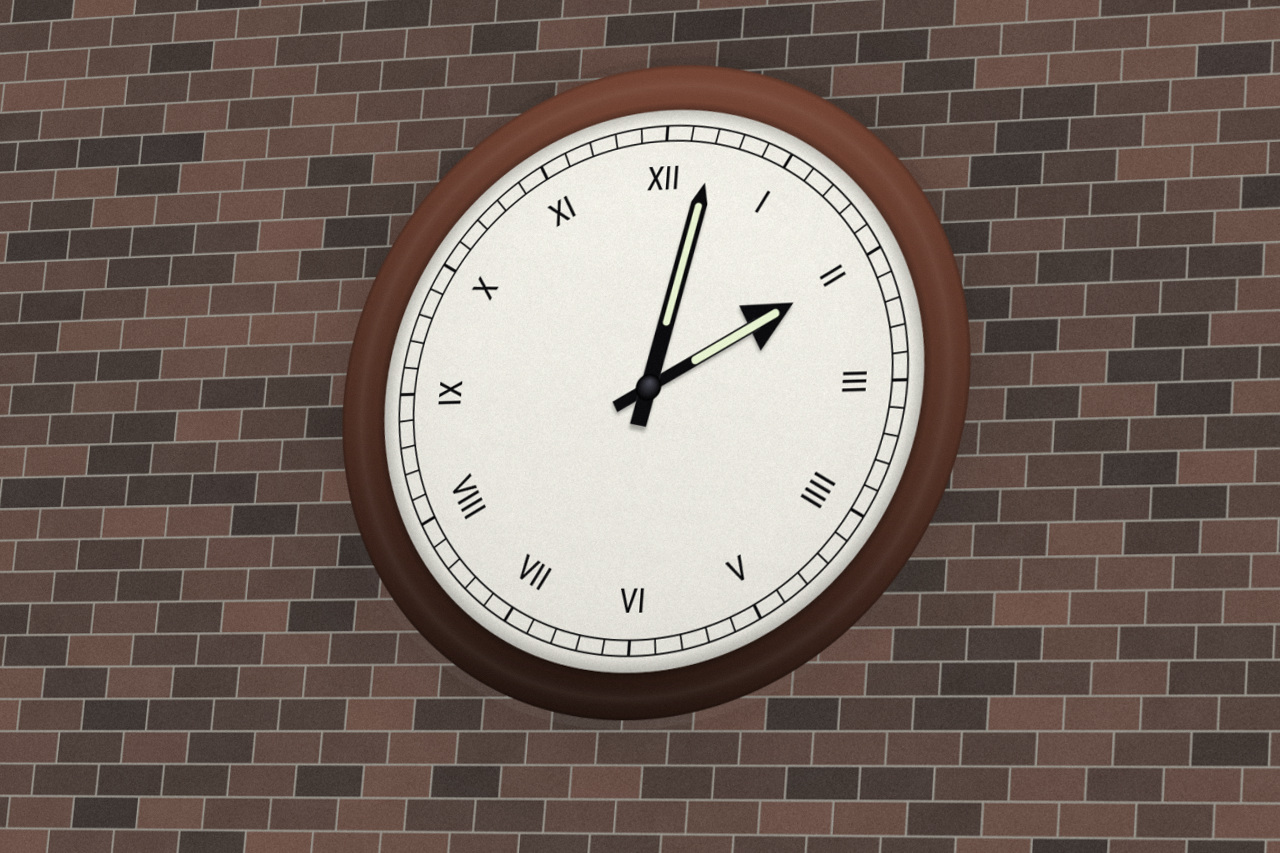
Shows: h=2 m=2
